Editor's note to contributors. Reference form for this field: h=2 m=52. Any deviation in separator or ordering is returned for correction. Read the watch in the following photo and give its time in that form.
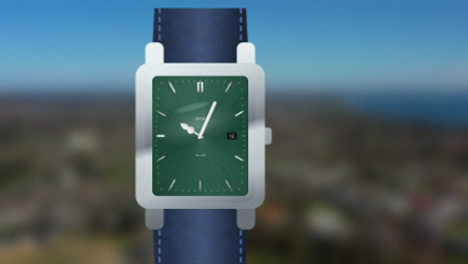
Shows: h=10 m=4
